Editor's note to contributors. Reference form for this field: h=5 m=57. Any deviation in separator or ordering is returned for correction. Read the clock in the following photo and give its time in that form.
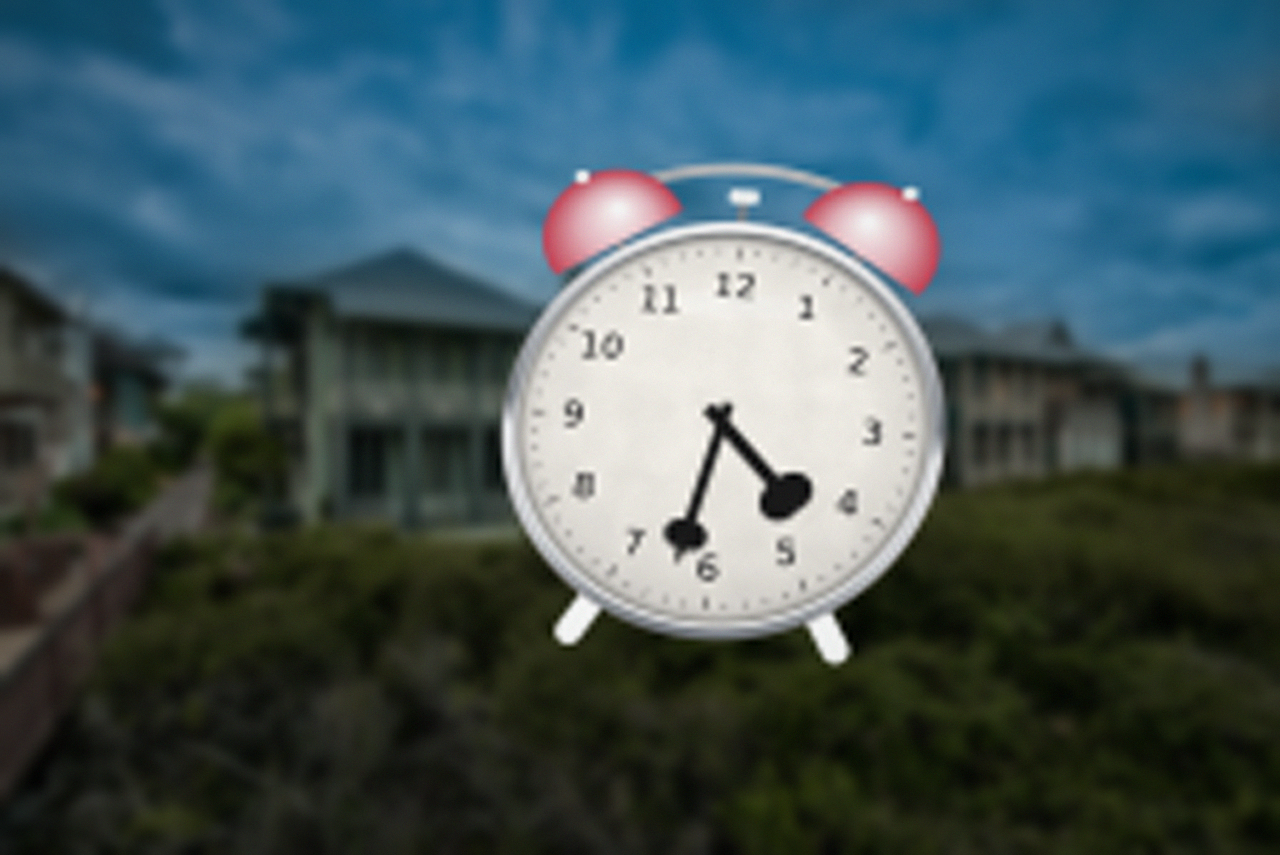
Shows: h=4 m=32
